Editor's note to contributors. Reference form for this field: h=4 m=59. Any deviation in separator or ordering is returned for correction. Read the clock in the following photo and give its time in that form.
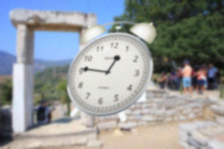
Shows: h=12 m=46
